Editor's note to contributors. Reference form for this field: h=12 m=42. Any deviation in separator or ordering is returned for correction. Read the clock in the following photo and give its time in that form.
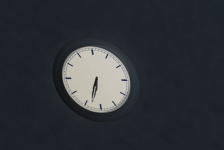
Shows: h=6 m=33
